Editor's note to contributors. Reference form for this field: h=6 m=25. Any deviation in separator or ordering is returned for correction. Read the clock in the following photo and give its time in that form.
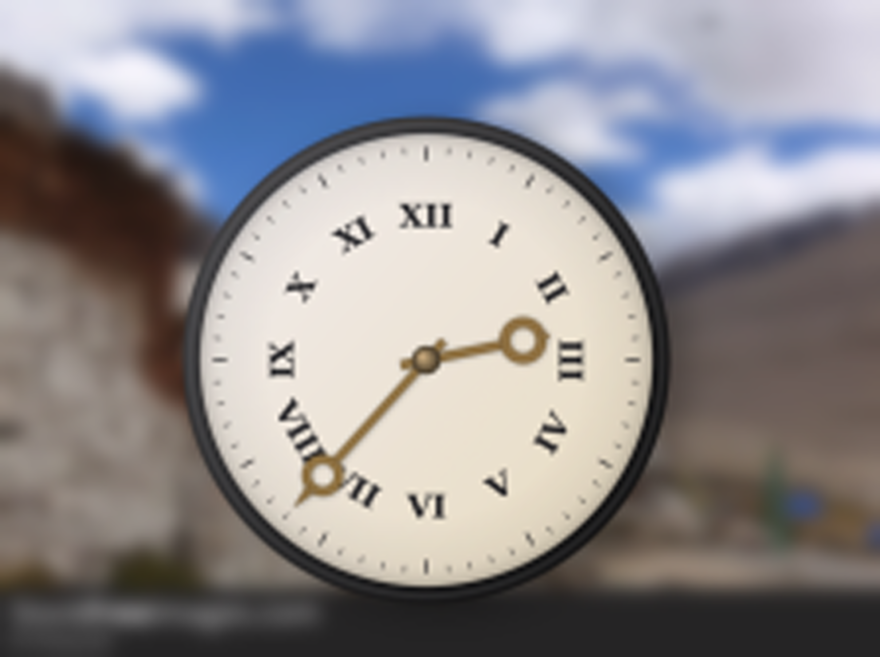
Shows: h=2 m=37
